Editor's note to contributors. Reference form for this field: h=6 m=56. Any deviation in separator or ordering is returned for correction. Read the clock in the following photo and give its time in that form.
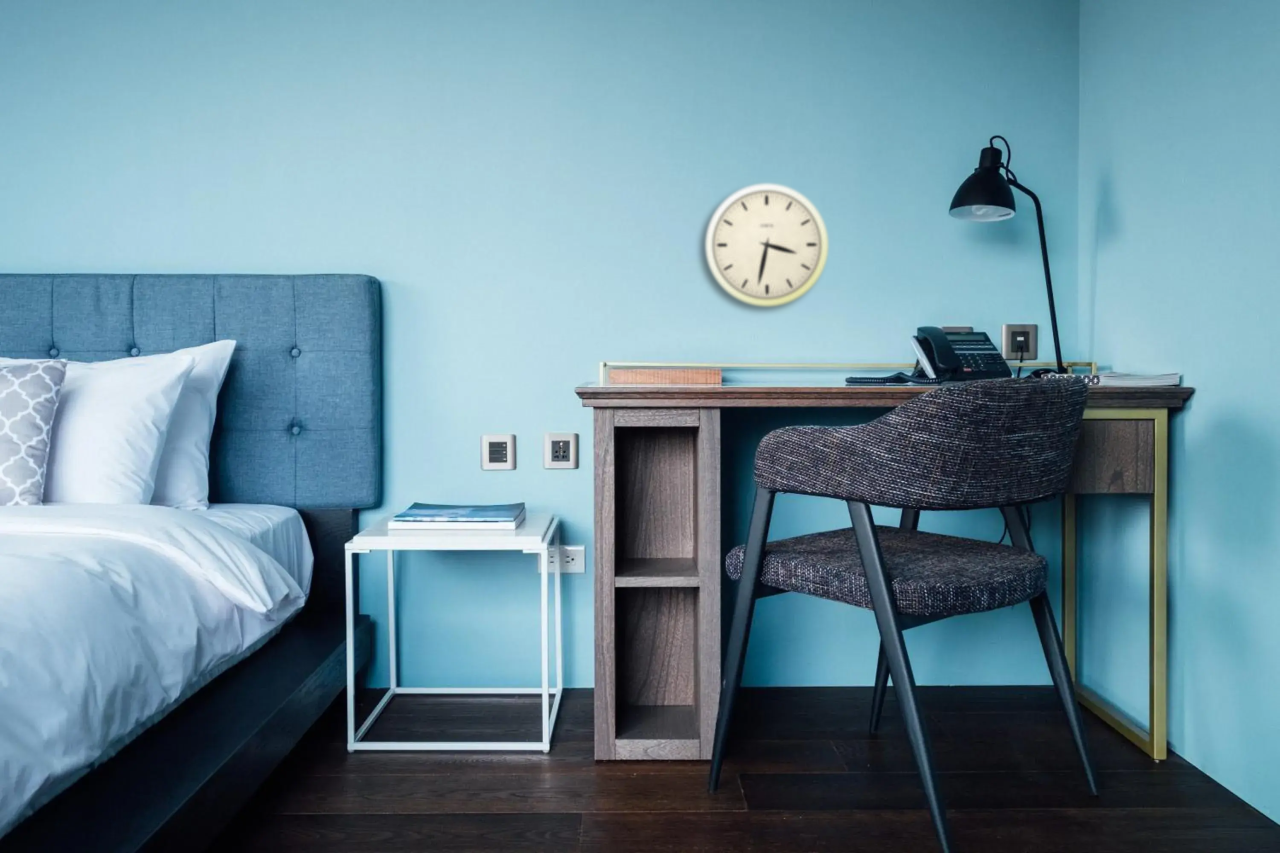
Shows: h=3 m=32
